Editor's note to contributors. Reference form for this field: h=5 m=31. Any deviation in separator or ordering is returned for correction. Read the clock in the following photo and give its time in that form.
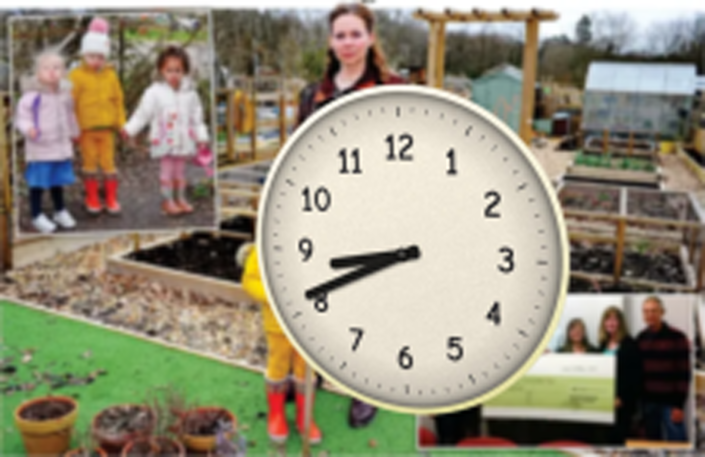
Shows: h=8 m=41
